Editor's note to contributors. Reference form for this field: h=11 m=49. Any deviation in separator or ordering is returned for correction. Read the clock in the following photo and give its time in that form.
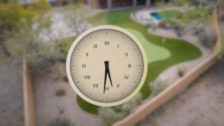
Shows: h=5 m=31
